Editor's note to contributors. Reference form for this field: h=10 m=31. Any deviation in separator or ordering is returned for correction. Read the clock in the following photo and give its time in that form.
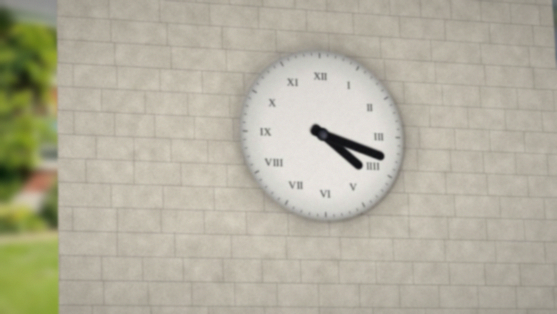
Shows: h=4 m=18
